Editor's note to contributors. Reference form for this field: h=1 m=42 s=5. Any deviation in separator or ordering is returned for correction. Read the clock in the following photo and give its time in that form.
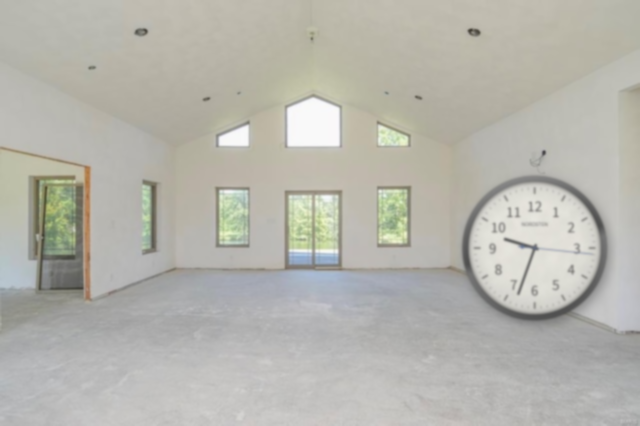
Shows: h=9 m=33 s=16
